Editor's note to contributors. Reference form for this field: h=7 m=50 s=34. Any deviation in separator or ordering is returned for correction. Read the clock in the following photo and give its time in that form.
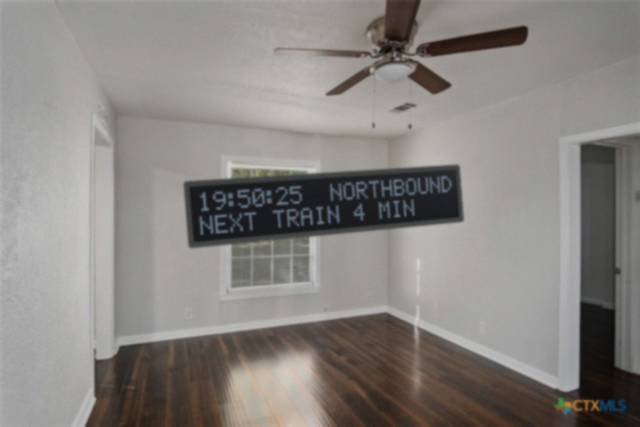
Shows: h=19 m=50 s=25
